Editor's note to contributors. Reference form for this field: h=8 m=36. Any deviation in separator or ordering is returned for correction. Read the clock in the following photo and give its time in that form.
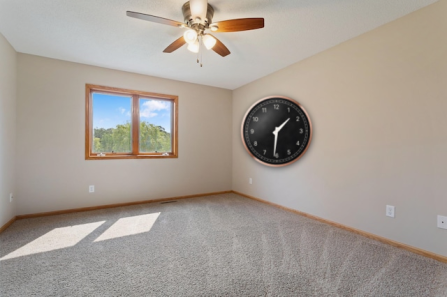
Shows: h=1 m=31
